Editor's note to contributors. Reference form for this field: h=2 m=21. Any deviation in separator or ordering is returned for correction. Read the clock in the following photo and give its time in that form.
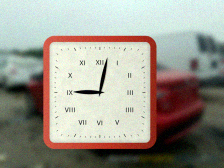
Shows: h=9 m=2
